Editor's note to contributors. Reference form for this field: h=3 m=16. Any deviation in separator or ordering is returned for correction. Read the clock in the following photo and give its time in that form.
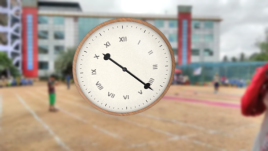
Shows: h=10 m=22
